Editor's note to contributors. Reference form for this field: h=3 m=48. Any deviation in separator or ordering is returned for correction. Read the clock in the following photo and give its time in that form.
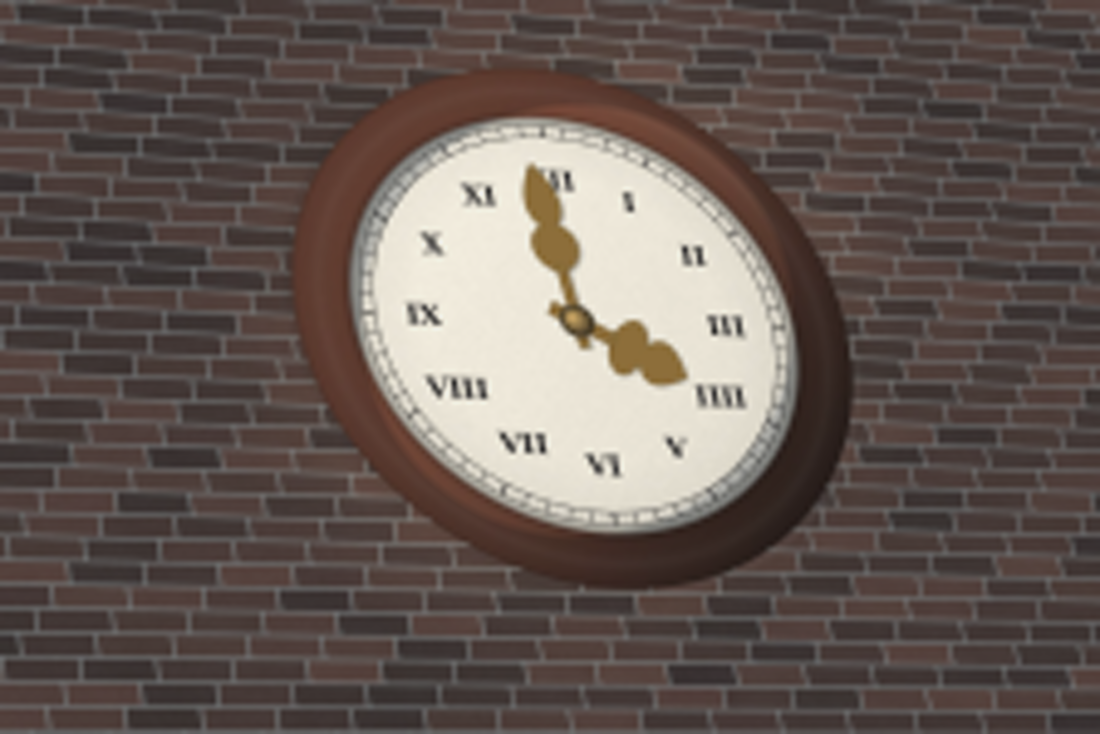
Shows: h=3 m=59
